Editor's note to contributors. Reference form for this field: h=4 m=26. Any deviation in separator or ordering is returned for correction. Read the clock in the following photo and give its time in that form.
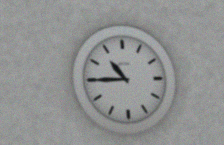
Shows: h=10 m=45
